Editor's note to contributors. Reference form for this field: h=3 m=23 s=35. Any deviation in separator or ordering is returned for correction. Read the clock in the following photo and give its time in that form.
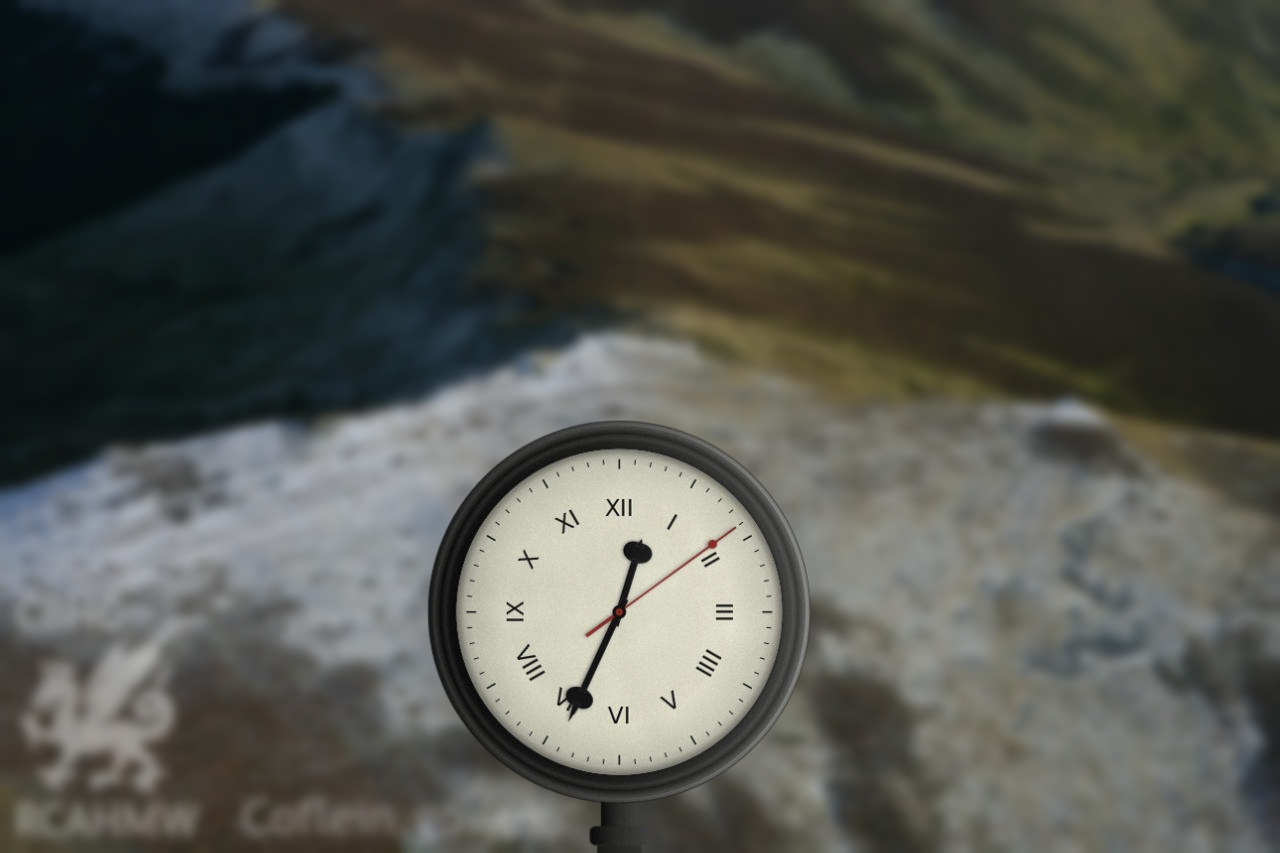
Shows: h=12 m=34 s=9
